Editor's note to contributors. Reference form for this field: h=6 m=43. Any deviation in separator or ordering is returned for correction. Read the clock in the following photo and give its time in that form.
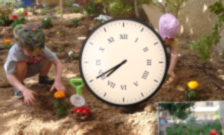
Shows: h=7 m=40
